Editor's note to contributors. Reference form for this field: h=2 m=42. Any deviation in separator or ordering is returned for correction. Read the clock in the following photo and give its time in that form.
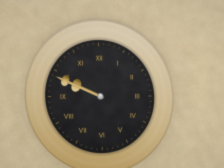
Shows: h=9 m=49
